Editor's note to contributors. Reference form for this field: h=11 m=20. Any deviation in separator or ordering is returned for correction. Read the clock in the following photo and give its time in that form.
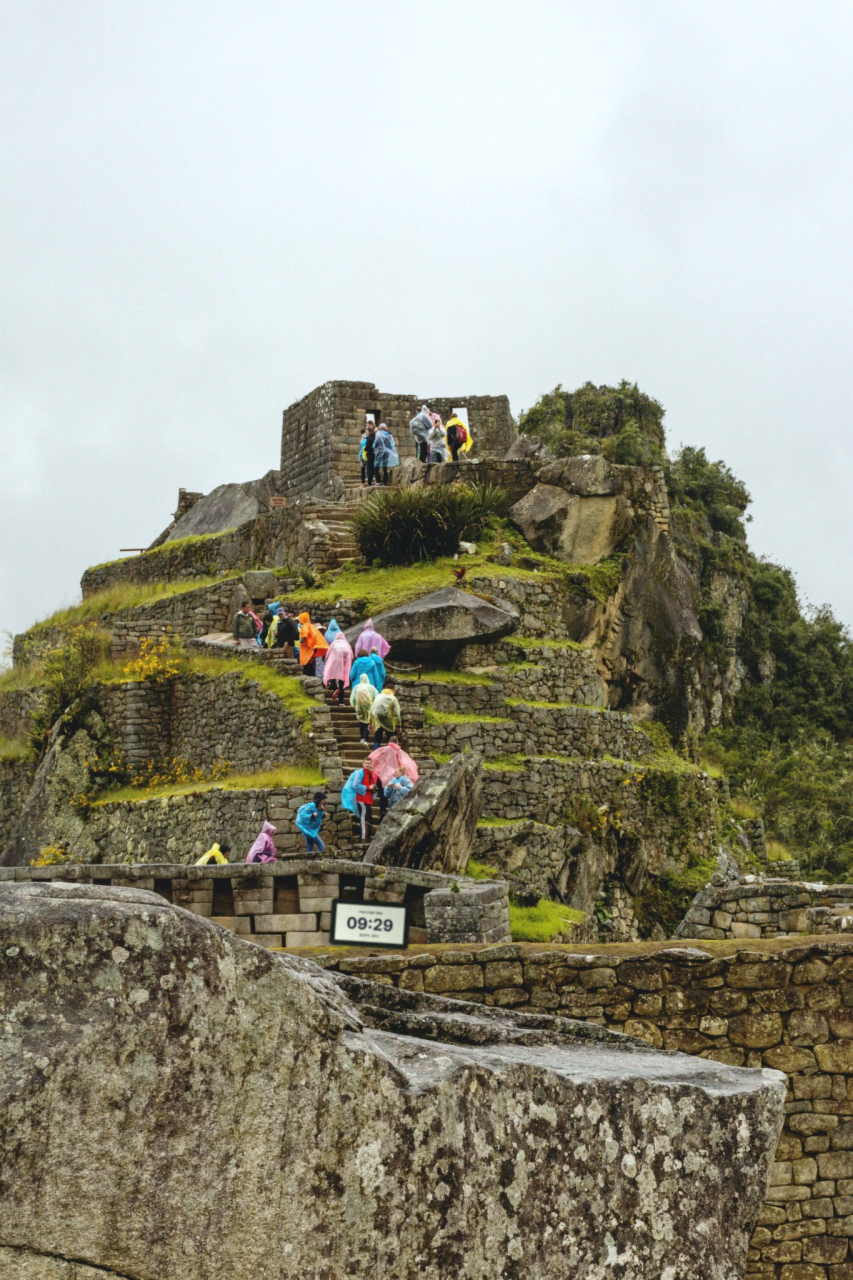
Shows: h=9 m=29
